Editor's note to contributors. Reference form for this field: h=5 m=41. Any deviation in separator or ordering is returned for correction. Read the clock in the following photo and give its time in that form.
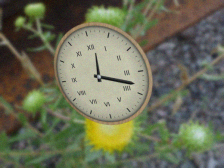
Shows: h=12 m=18
